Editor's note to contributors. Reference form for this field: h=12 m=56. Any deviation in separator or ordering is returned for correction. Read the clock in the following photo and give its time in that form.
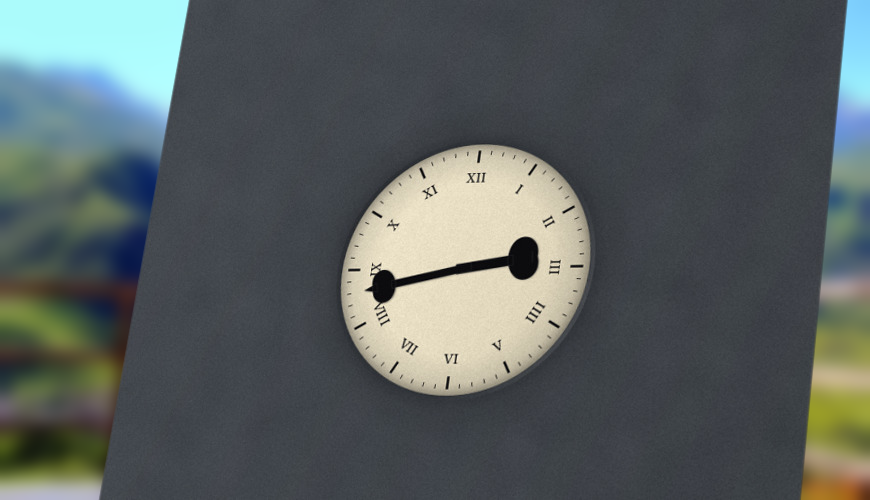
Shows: h=2 m=43
